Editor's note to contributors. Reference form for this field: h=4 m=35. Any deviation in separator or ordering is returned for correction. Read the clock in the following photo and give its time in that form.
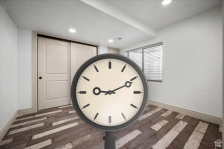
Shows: h=9 m=11
